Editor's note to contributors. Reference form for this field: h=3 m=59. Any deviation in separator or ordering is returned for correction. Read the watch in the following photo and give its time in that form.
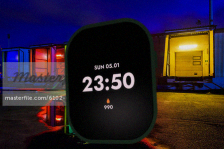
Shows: h=23 m=50
